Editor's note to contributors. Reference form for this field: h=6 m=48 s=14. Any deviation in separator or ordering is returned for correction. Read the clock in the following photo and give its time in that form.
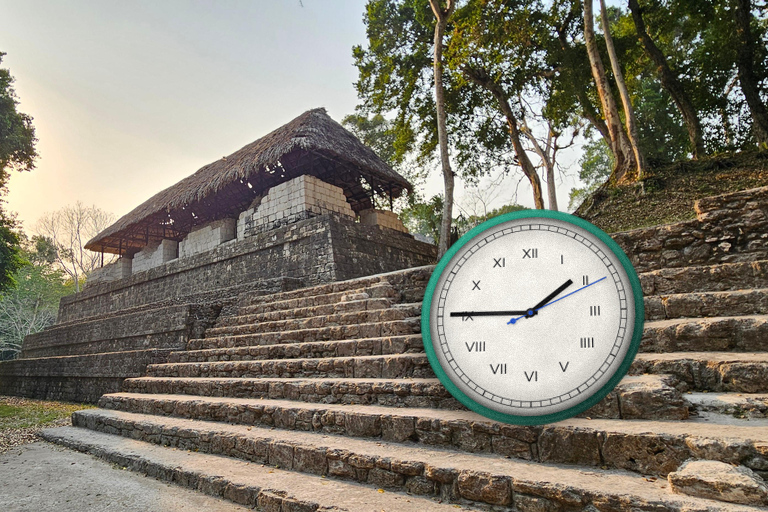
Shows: h=1 m=45 s=11
